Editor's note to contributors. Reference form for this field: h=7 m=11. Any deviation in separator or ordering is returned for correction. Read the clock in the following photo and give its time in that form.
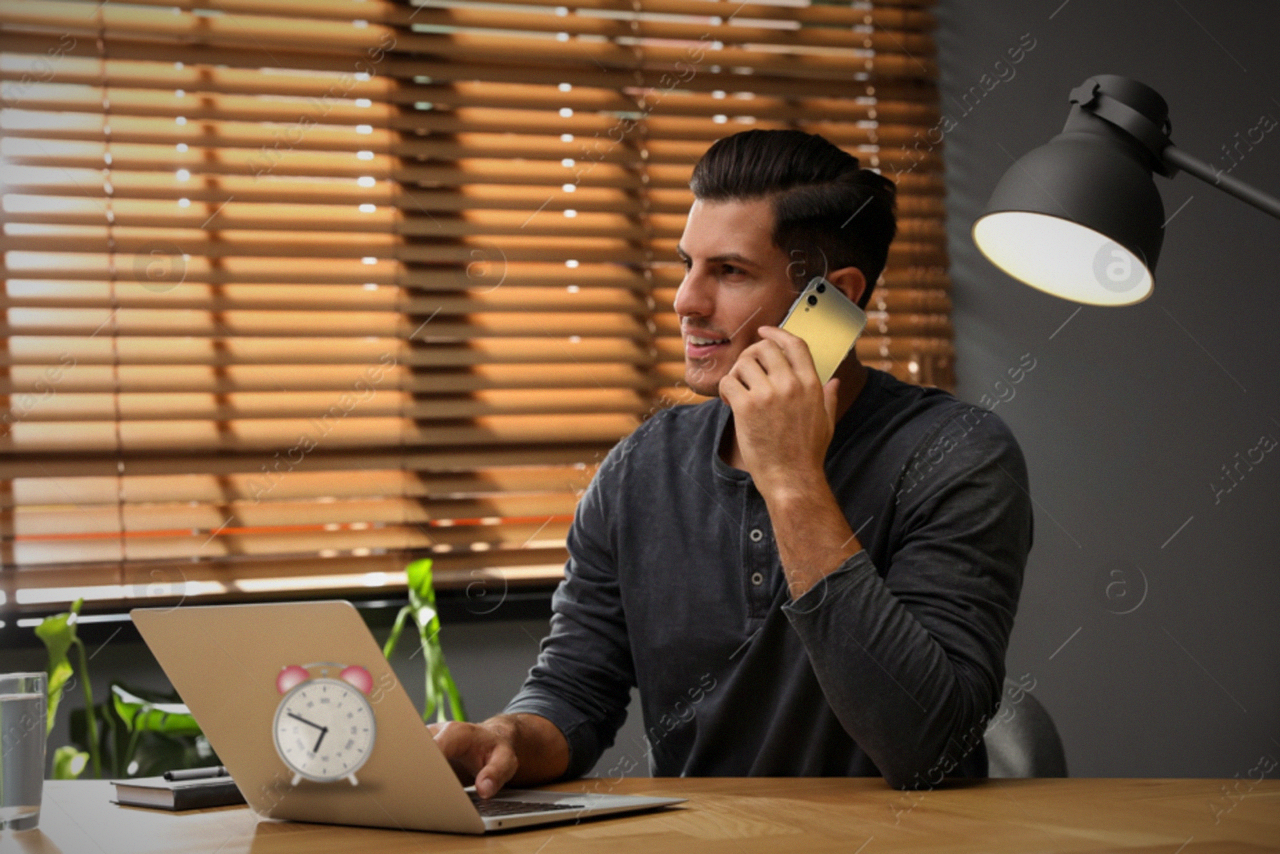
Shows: h=6 m=49
